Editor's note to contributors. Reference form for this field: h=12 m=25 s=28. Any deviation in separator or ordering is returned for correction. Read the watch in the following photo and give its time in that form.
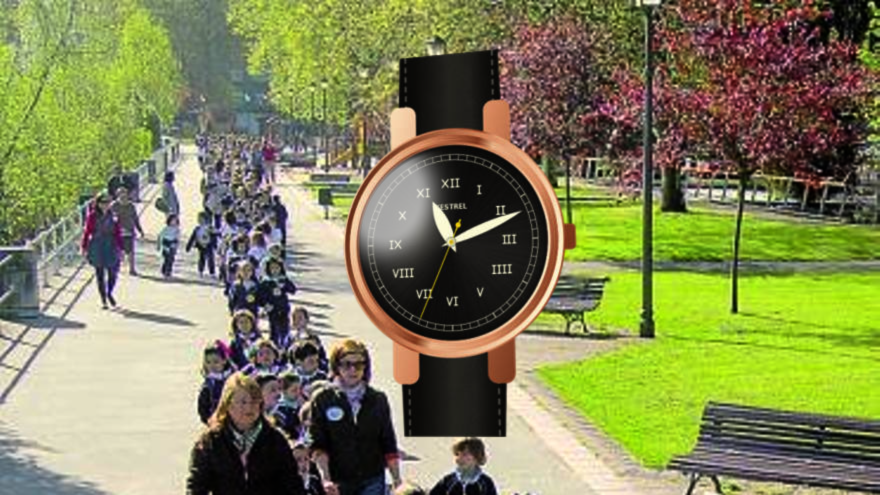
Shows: h=11 m=11 s=34
